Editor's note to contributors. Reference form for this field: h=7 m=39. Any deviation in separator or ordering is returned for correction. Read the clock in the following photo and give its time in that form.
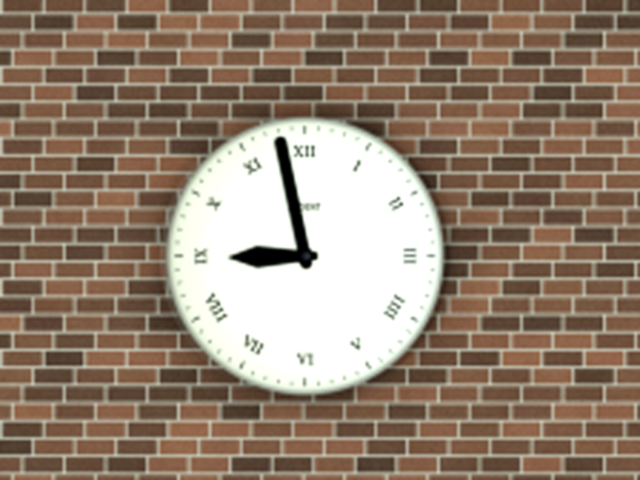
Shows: h=8 m=58
